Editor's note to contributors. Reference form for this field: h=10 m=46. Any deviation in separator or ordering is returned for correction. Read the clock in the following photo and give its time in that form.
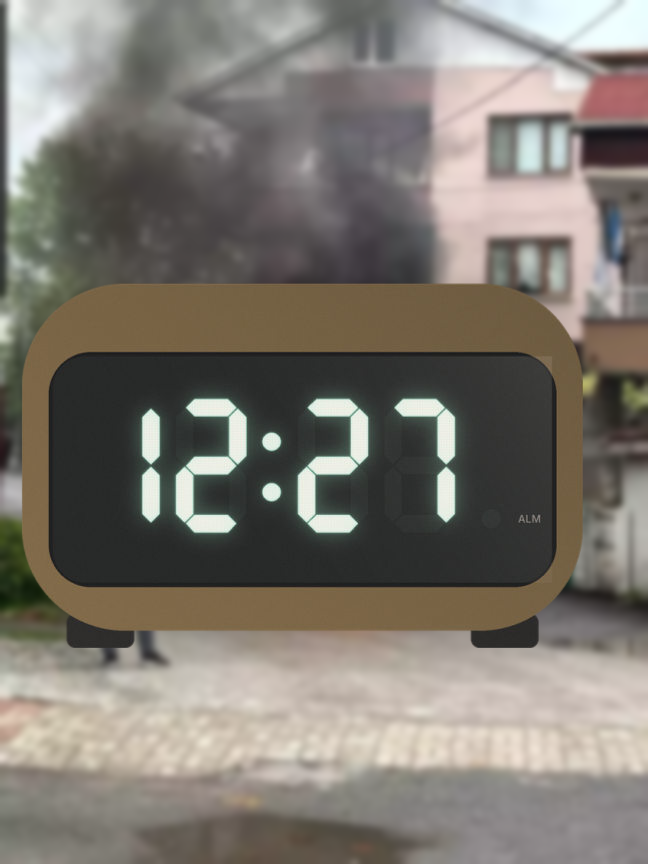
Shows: h=12 m=27
